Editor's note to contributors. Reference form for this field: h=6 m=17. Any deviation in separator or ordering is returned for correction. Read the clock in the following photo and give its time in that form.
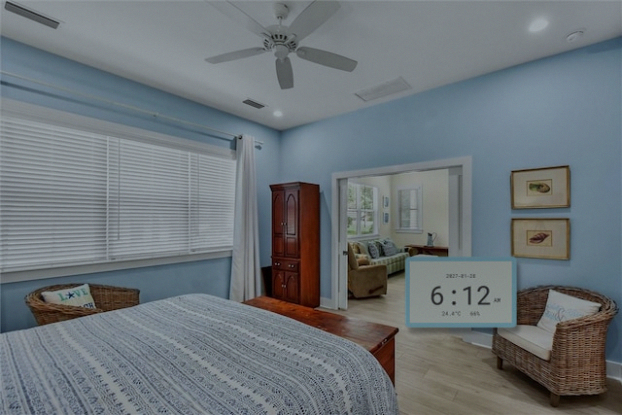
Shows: h=6 m=12
